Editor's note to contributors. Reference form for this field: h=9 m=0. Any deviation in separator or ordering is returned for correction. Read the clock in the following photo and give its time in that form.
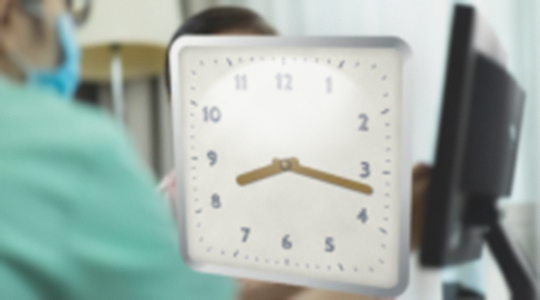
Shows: h=8 m=17
